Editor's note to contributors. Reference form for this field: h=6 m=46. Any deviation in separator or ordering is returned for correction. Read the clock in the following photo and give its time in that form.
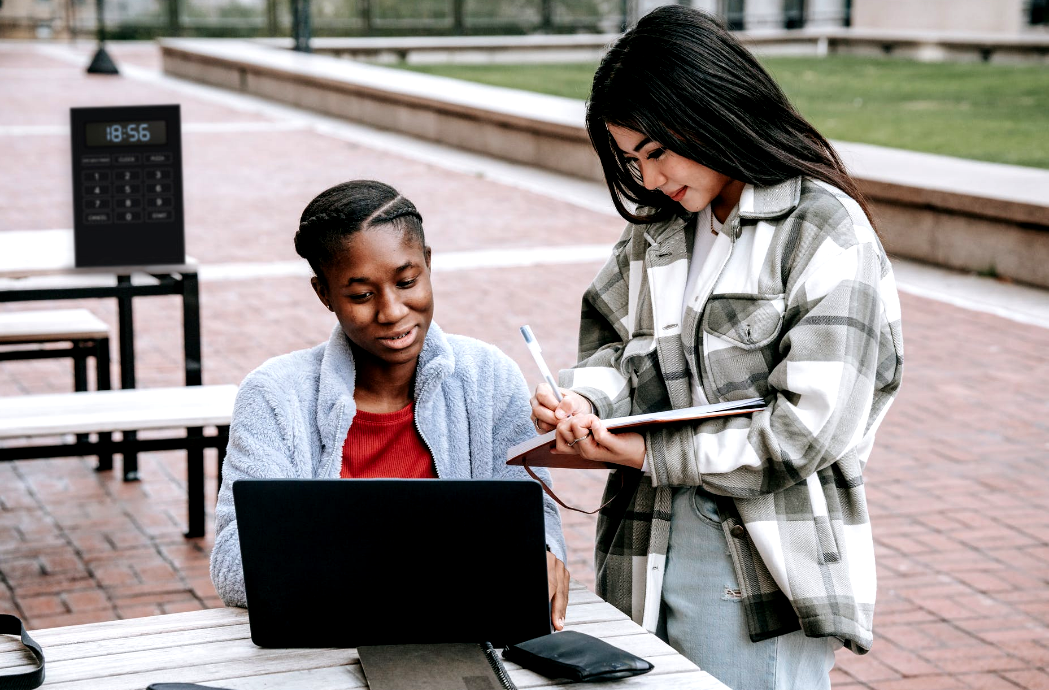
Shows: h=18 m=56
